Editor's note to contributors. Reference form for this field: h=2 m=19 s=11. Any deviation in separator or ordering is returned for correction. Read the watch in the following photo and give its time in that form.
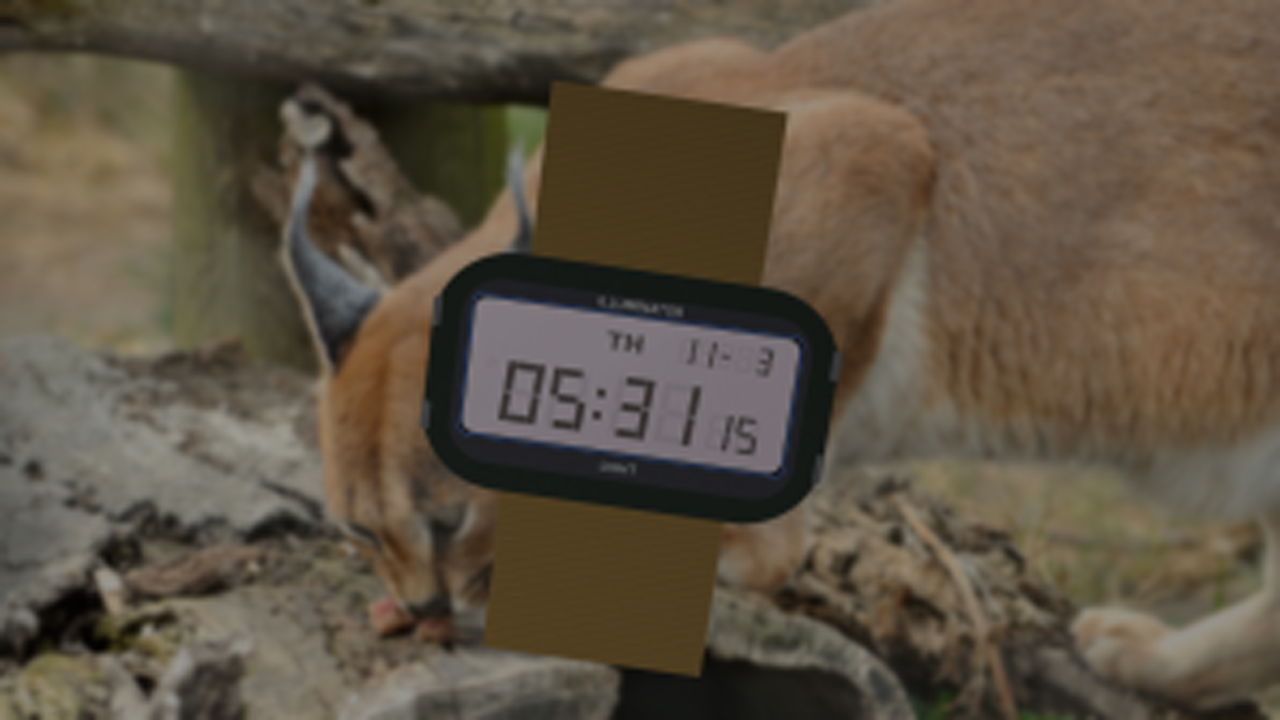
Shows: h=5 m=31 s=15
